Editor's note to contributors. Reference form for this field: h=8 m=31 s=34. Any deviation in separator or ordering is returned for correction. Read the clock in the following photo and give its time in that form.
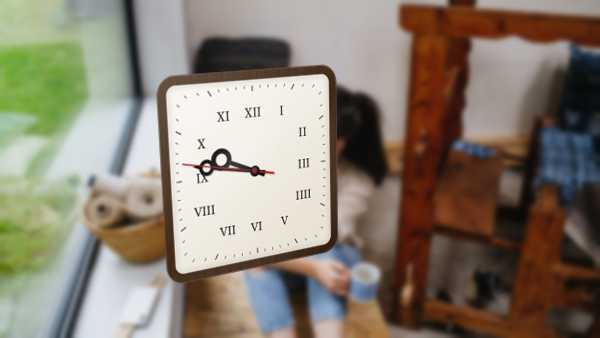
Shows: h=9 m=46 s=47
